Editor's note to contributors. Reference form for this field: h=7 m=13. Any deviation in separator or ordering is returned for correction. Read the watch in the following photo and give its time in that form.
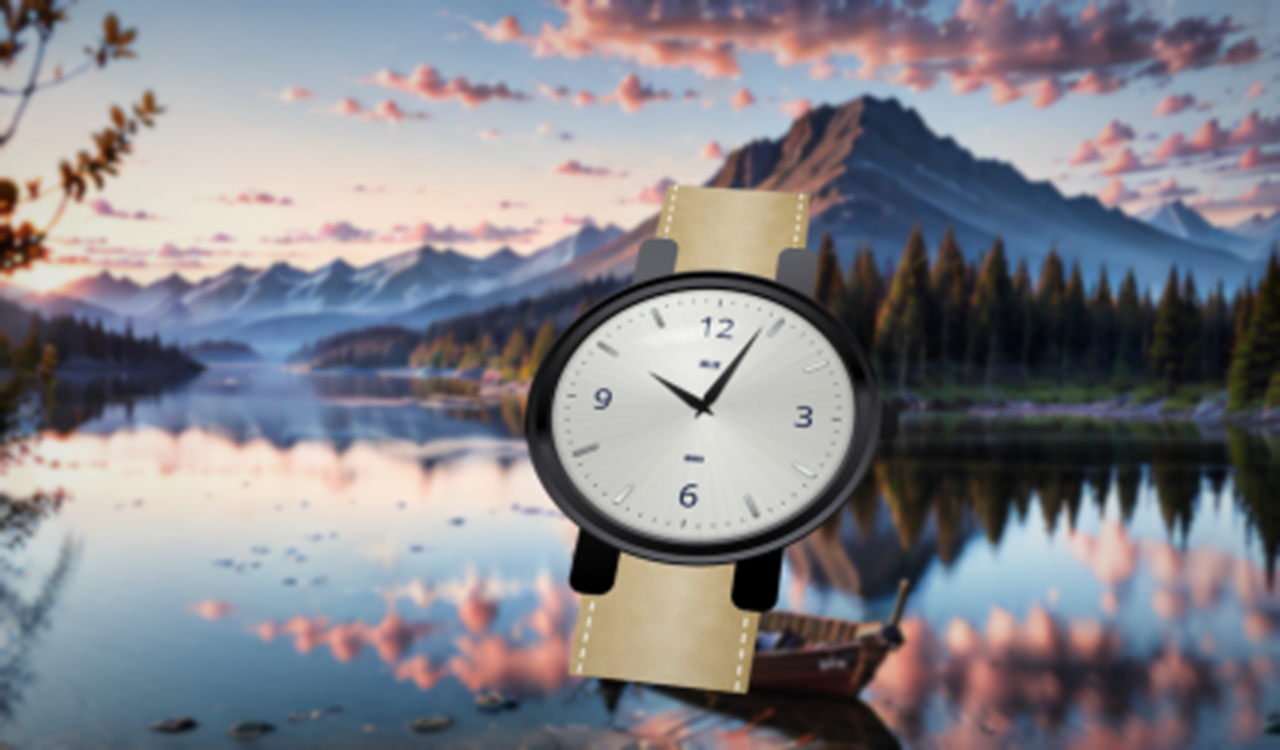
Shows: h=10 m=4
